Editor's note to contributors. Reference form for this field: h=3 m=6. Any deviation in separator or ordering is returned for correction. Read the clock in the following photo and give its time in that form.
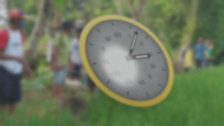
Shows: h=3 m=7
